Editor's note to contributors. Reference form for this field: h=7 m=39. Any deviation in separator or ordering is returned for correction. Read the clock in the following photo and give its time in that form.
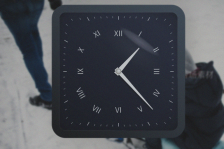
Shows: h=1 m=23
